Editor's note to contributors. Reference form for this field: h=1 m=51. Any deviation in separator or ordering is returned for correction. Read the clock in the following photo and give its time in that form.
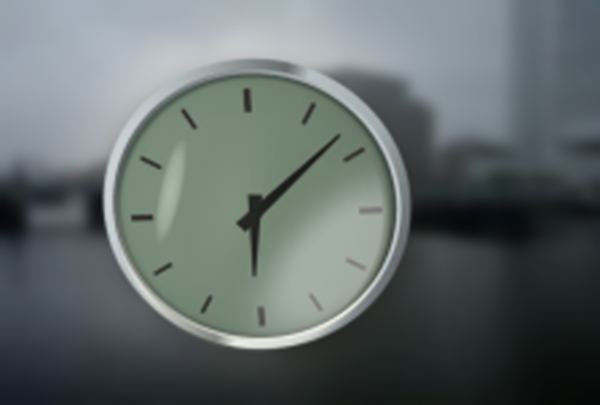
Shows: h=6 m=8
